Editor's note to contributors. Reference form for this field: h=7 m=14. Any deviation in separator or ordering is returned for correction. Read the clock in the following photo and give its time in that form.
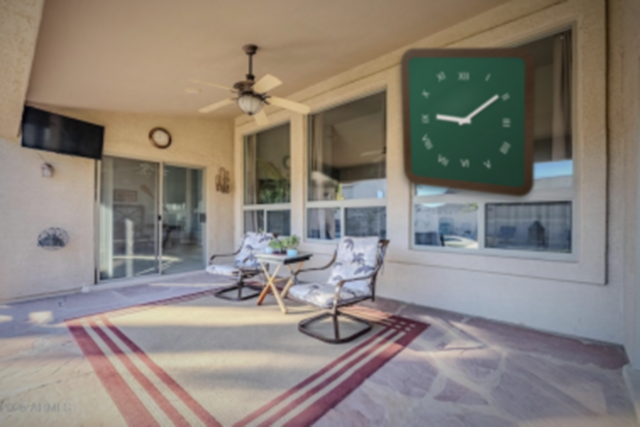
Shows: h=9 m=9
